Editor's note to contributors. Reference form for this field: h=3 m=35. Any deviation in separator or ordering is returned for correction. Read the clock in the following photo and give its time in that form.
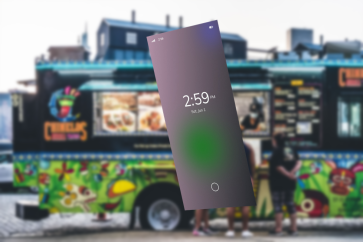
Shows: h=2 m=59
